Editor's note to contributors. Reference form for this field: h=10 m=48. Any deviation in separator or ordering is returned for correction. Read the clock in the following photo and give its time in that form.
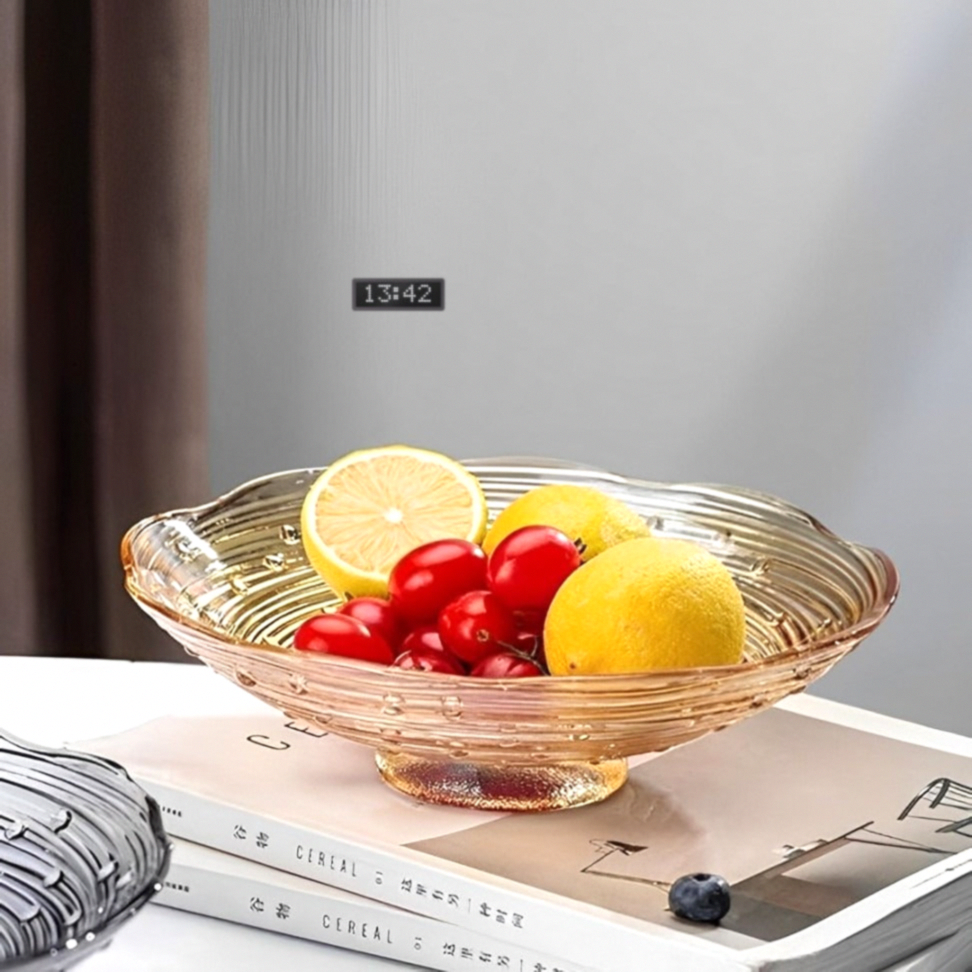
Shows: h=13 m=42
